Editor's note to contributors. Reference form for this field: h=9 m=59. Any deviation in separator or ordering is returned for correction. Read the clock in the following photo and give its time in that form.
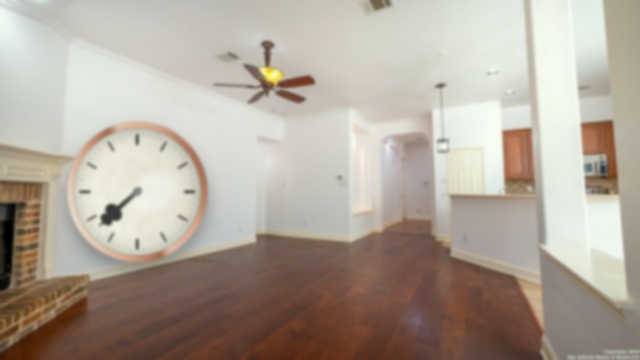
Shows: h=7 m=38
